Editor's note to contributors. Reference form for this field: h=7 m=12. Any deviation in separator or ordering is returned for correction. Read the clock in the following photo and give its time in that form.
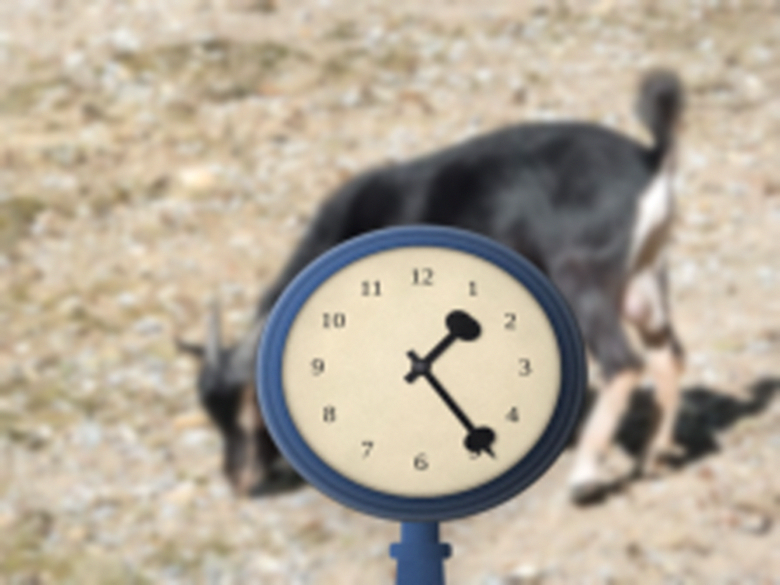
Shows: h=1 m=24
